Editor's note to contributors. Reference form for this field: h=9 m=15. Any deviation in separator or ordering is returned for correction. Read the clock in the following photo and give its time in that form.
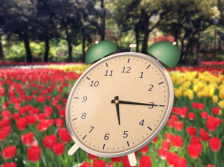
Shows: h=5 m=15
